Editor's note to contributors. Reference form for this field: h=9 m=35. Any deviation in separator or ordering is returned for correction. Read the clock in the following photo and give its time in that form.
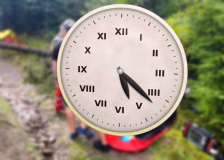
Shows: h=5 m=22
